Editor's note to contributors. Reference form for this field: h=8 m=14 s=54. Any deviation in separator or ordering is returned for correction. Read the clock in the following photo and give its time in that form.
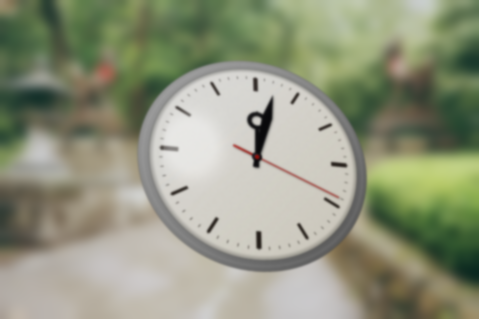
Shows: h=12 m=2 s=19
